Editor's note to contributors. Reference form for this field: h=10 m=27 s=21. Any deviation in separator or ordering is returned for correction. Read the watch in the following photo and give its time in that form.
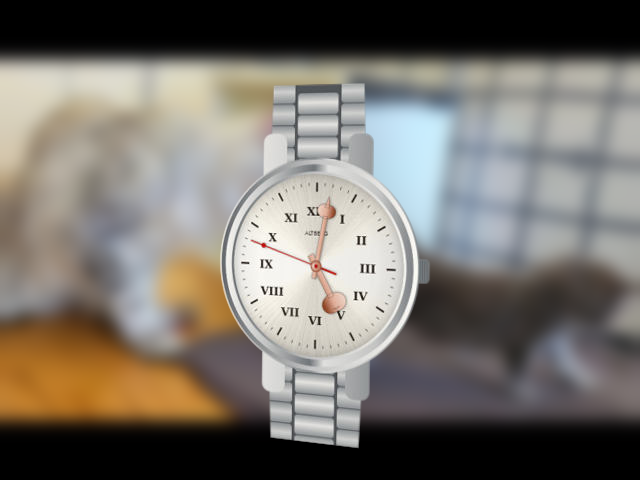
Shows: h=5 m=1 s=48
